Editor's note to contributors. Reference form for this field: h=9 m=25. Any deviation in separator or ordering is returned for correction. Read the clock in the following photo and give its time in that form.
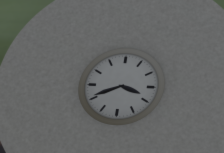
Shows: h=3 m=41
